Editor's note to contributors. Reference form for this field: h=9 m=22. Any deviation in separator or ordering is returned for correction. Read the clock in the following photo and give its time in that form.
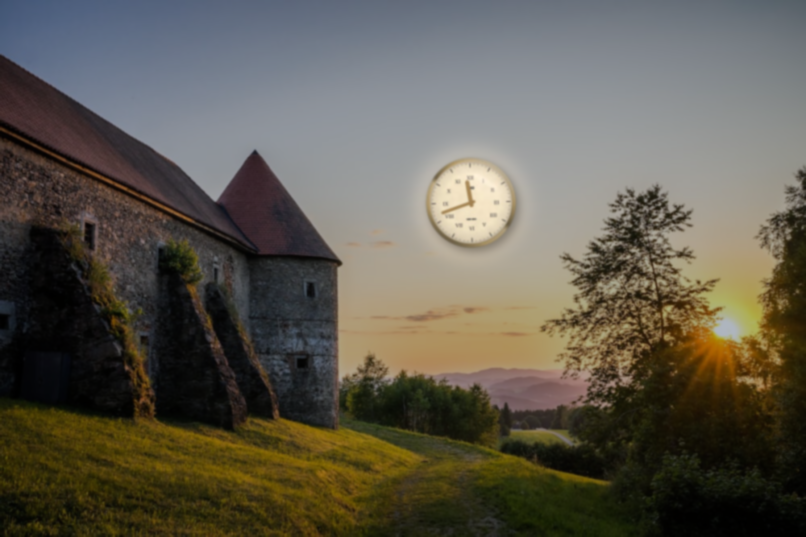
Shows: h=11 m=42
